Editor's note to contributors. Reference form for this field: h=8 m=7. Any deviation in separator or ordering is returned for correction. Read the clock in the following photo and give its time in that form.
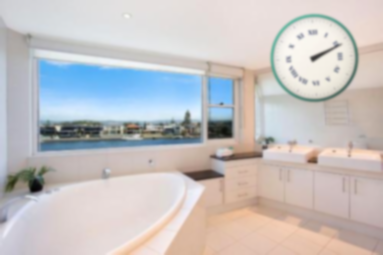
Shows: h=2 m=11
